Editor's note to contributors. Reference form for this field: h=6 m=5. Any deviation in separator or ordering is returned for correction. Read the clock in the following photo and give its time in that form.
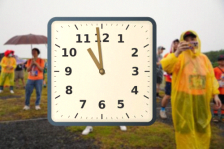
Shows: h=10 m=59
